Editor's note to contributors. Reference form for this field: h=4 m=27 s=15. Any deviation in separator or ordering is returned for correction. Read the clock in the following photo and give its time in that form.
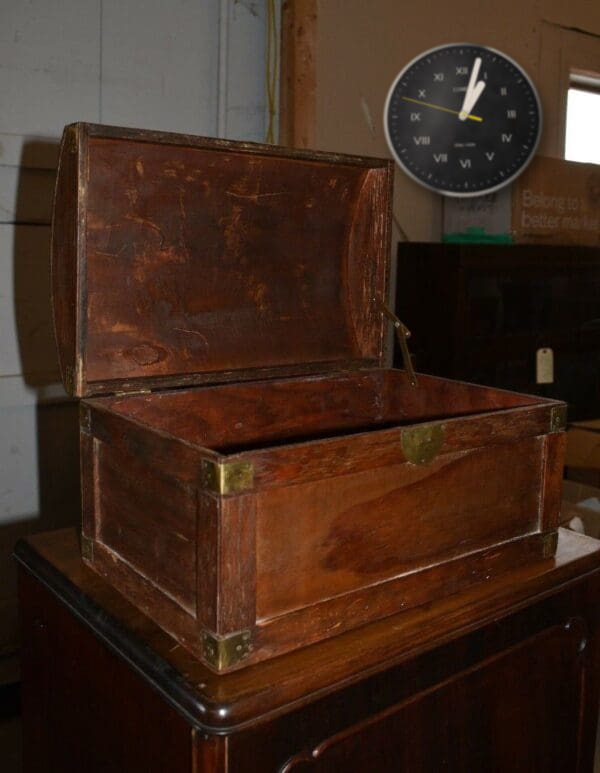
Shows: h=1 m=2 s=48
